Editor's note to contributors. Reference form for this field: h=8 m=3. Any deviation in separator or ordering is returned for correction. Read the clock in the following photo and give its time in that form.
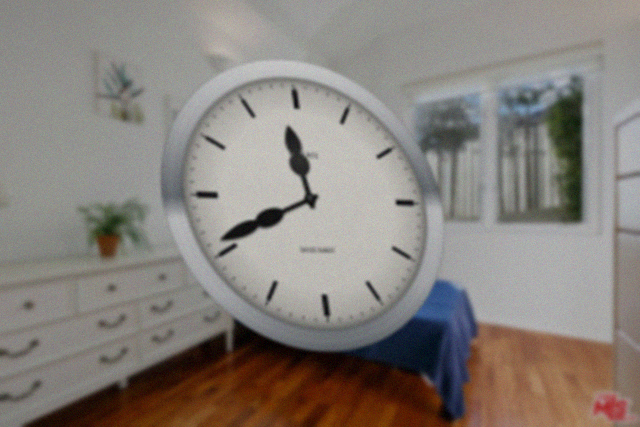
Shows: h=11 m=41
